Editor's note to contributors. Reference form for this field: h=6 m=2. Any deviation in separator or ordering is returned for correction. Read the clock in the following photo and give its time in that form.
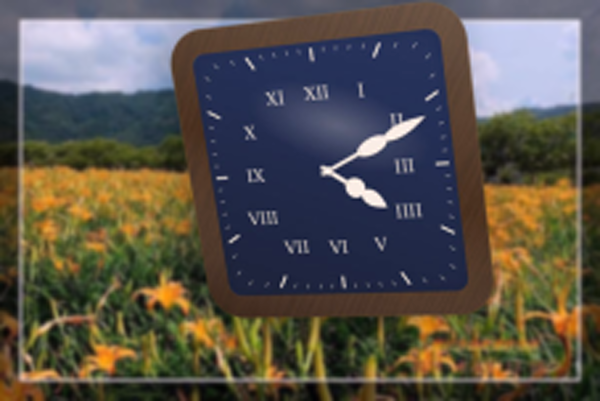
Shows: h=4 m=11
